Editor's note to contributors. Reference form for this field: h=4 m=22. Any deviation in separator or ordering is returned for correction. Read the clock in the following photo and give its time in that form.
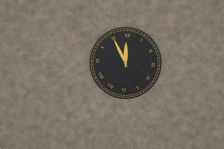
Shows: h=11 m=55
